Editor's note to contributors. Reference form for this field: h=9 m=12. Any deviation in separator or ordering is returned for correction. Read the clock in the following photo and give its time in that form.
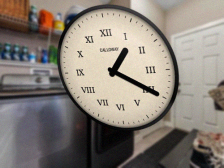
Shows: h=1 m=20
